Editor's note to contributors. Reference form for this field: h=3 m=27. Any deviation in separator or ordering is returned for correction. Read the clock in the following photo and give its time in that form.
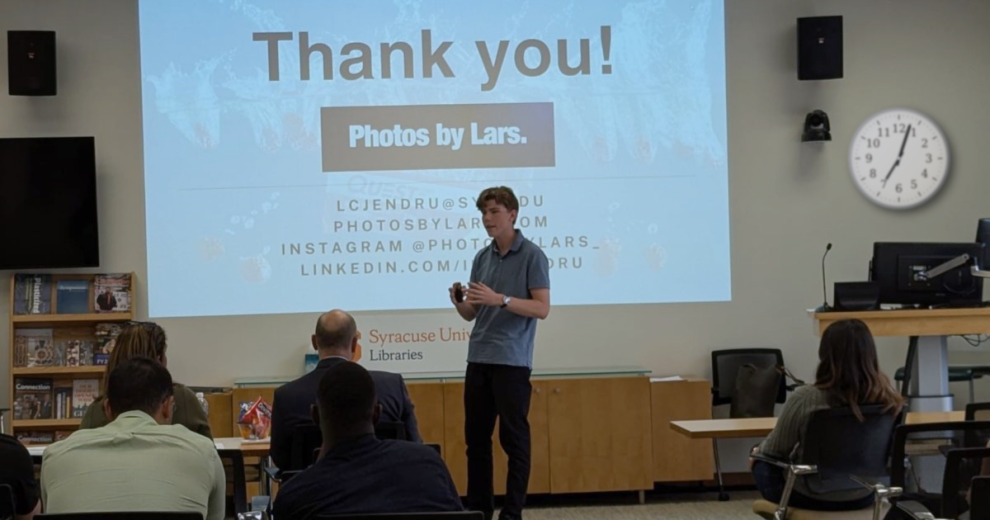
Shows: h=7 m=3
